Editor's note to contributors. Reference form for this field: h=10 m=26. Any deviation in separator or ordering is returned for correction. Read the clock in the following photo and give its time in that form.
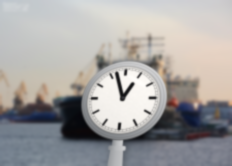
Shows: h=12 m=57
